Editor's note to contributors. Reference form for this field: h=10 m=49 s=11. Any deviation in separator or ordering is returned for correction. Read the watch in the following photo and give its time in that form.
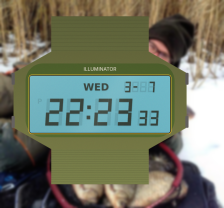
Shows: h=22 m=23 s=33
